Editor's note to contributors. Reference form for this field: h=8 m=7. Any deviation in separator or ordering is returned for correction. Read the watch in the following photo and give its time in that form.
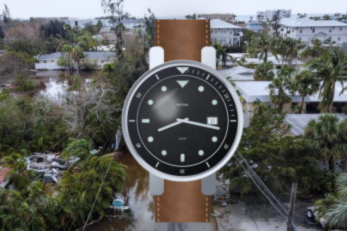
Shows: h=8 m=17
